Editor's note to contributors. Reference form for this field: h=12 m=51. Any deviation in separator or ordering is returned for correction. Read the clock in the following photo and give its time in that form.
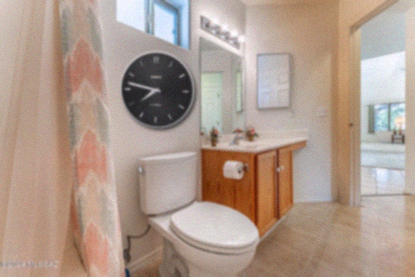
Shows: h=7 m=47
